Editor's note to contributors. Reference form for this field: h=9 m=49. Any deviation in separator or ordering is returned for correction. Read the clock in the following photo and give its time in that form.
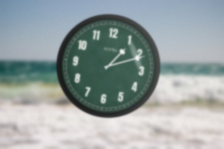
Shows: h=1 m=11
